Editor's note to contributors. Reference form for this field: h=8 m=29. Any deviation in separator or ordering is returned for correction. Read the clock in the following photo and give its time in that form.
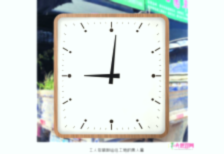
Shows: h=9 m=1
